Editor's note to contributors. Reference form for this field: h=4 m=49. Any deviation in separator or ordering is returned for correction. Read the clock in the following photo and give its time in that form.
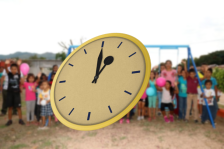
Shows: h=1 m=0
